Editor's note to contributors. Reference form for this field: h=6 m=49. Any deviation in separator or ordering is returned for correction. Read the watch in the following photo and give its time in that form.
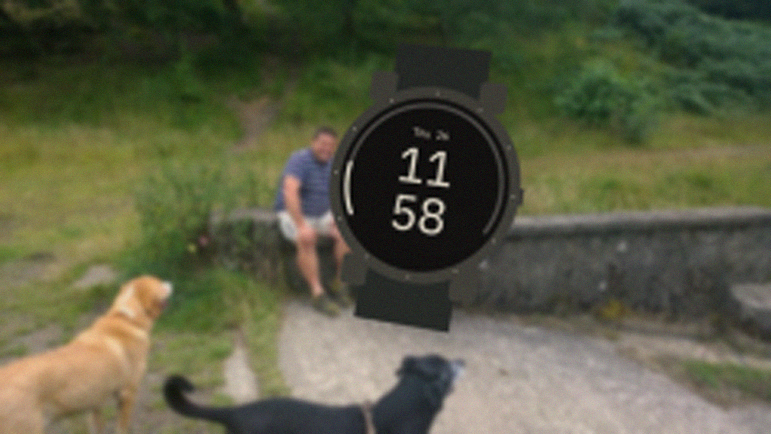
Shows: h=11 m=58
